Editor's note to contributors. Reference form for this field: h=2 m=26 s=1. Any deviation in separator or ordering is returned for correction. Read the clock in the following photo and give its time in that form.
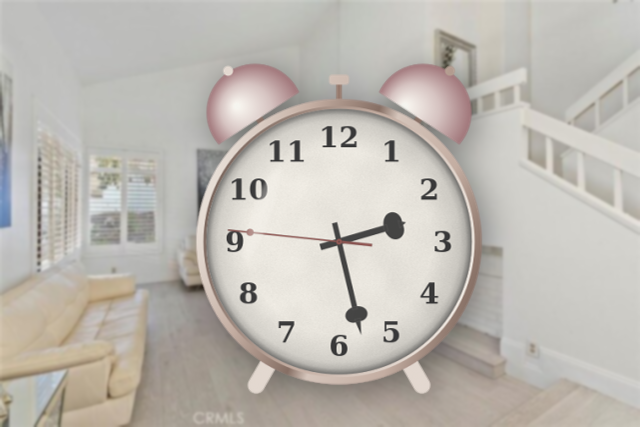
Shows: h=2 m=27 s=46
